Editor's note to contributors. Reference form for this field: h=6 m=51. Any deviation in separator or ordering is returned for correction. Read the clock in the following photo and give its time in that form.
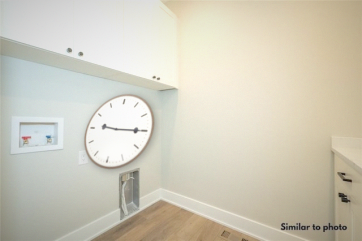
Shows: h=9 m=15
